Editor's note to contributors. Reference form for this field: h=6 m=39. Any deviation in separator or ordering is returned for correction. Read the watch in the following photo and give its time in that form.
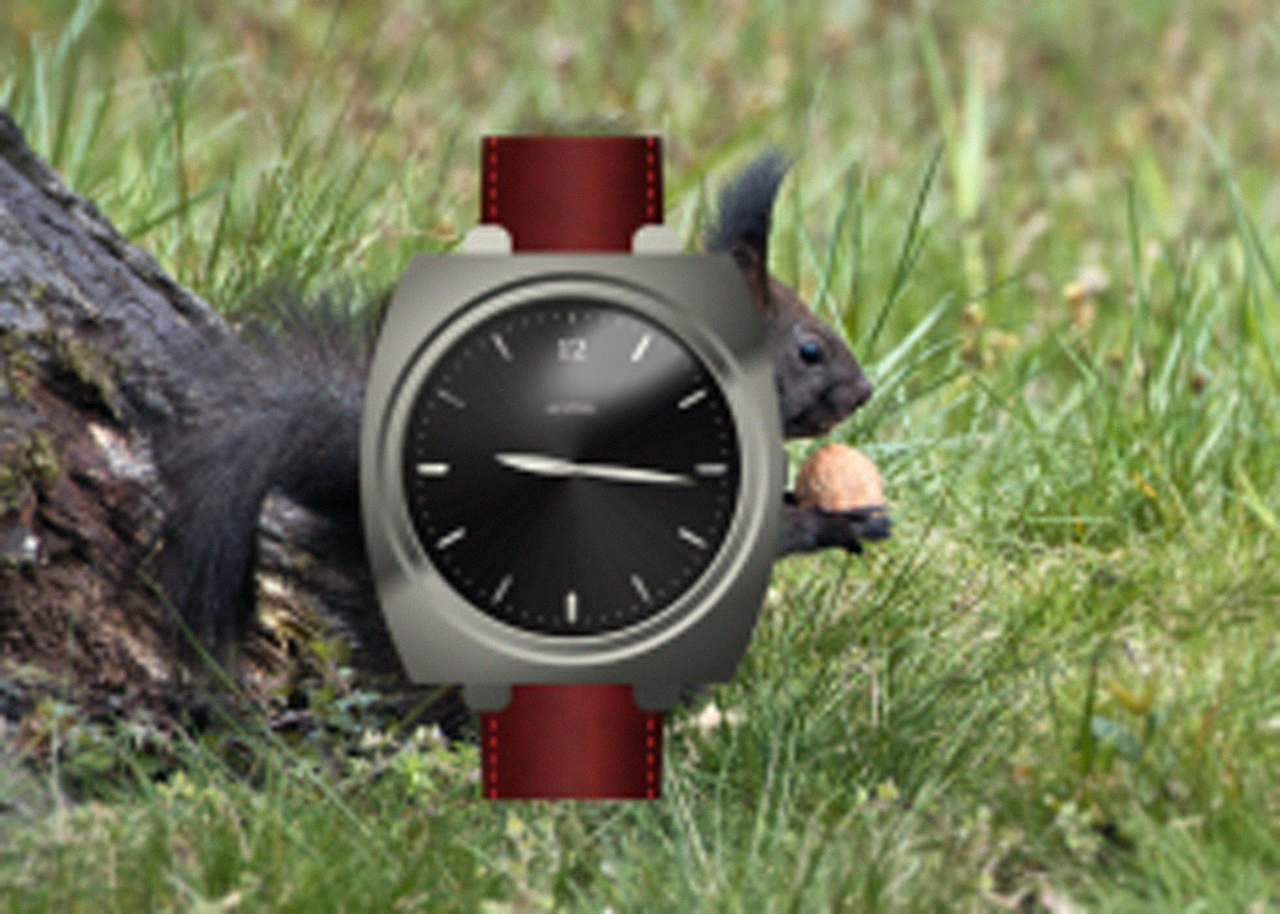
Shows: h=9 m=16
